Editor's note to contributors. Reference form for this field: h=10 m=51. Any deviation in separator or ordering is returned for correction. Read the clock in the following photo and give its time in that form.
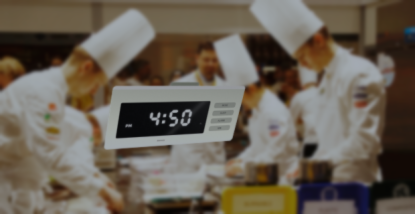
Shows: h=4 m=50
